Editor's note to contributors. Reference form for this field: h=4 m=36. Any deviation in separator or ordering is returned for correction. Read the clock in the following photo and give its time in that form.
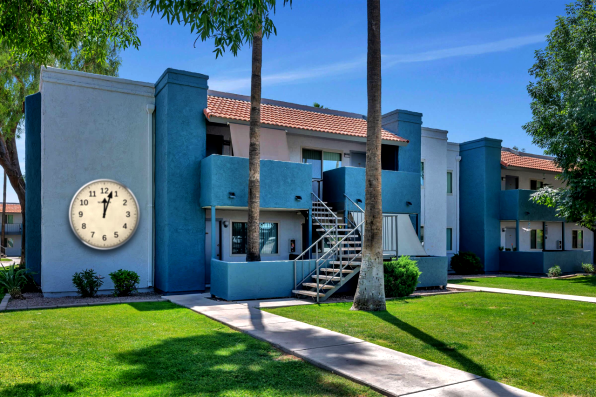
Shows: h=12 m=3
